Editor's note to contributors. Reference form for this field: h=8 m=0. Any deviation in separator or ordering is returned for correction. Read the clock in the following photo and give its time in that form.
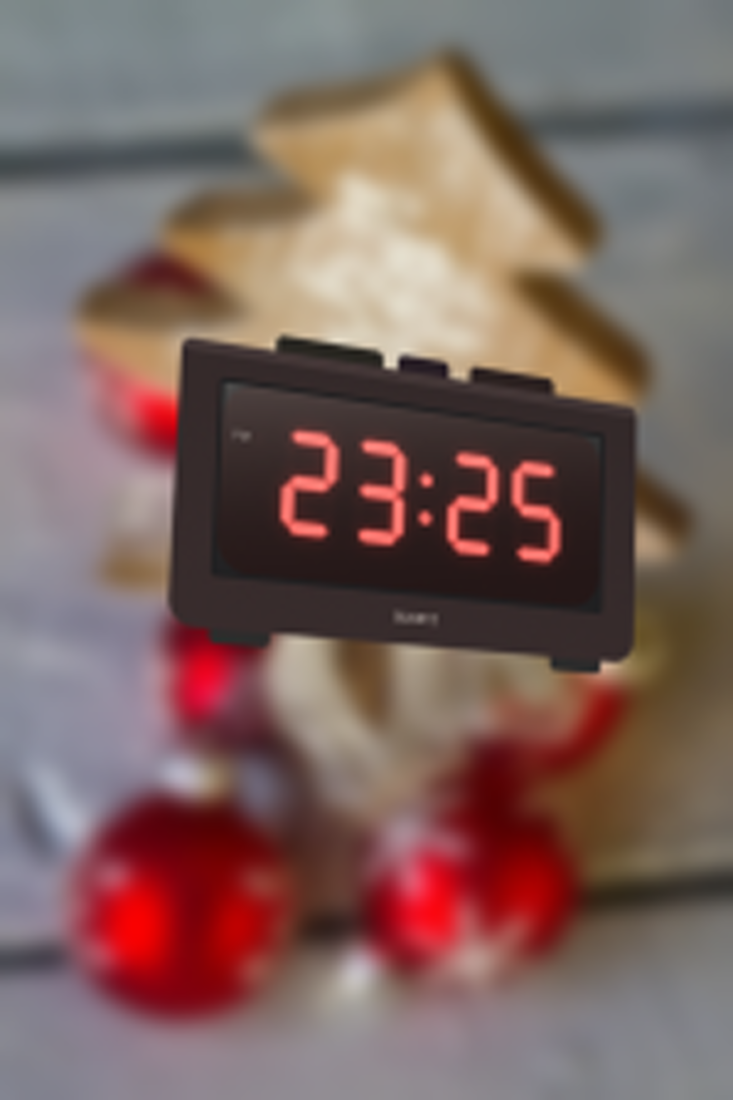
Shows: h=23 m=25
